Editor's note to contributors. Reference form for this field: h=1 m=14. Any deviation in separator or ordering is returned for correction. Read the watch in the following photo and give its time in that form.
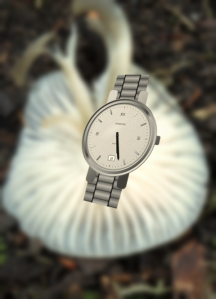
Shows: h=5 m=27
